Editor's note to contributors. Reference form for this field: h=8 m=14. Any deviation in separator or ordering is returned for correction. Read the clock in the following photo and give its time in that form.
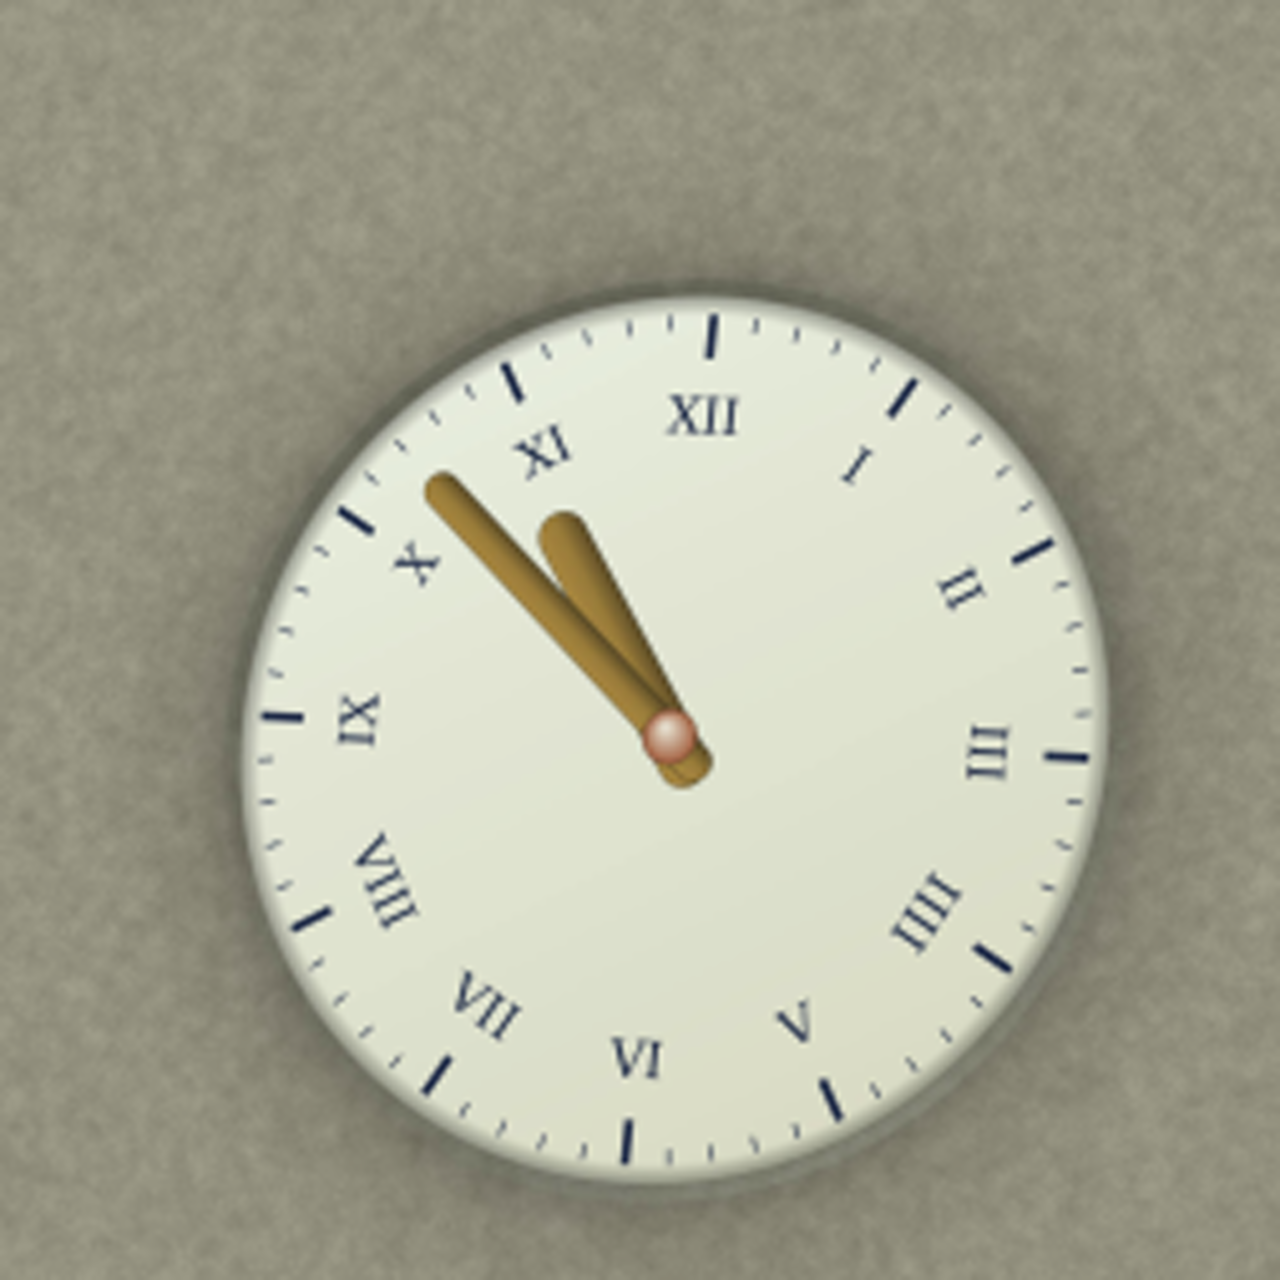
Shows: h=10 m=52
